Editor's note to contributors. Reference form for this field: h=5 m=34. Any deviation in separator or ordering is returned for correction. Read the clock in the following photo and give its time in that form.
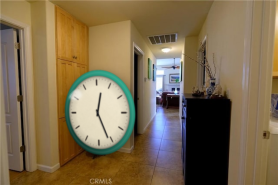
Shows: h=12 m=26
